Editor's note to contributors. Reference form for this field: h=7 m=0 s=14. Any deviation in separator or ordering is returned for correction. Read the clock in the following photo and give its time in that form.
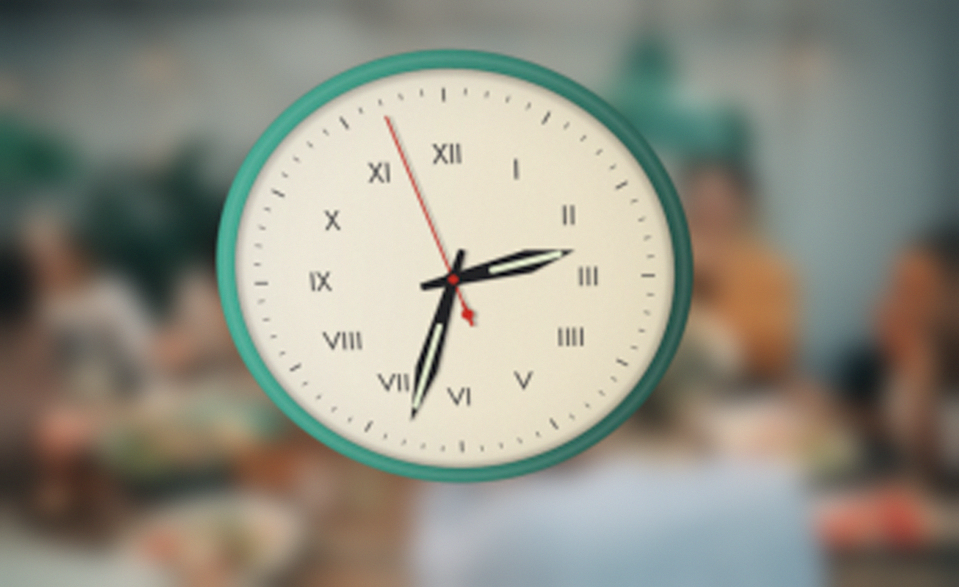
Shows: h=2 m=32 s=57
